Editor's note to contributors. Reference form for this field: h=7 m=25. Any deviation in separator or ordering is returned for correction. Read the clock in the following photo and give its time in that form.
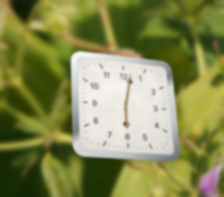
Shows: h=6 m=2
